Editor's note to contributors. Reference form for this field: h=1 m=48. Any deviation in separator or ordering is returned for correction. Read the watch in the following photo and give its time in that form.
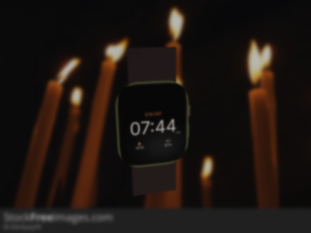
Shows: h=7 m=44
